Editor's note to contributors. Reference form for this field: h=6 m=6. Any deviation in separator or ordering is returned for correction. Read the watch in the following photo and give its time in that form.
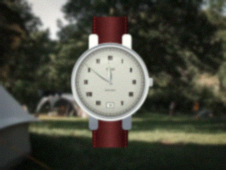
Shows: h=11 m=51
